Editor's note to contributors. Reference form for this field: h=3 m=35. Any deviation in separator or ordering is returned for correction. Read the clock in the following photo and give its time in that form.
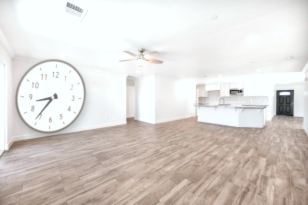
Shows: h=8 m=36
